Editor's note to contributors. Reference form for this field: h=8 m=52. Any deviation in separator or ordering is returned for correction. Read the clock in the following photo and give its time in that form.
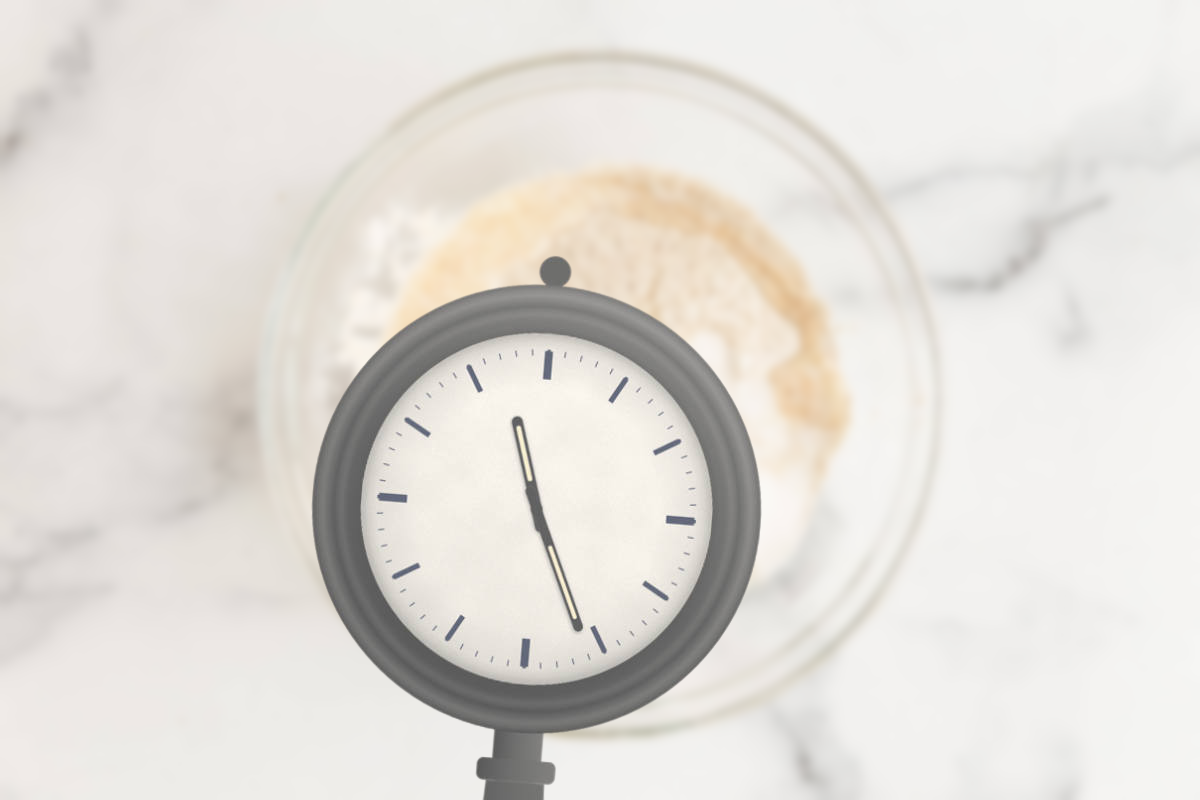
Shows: h=11 m=26
